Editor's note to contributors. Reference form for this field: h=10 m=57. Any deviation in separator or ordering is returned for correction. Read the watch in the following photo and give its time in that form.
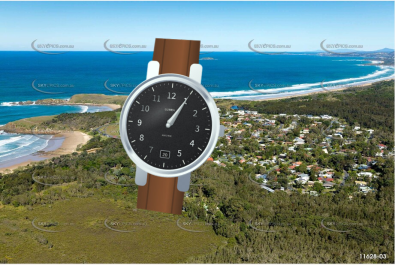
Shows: h=1 m=5
